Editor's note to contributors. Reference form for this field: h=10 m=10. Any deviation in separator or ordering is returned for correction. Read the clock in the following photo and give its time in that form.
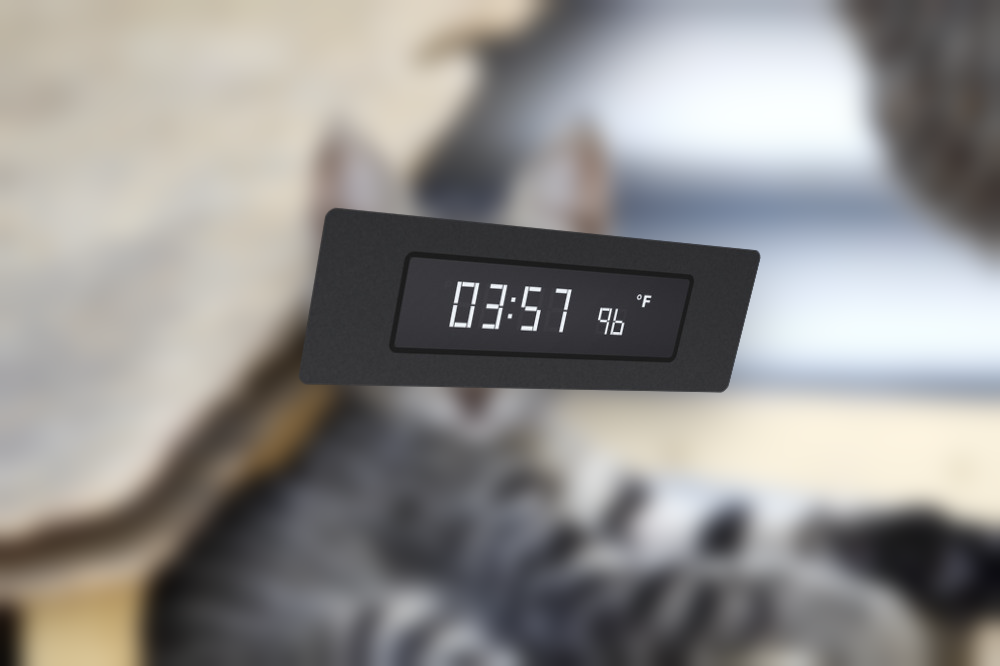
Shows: h=3 m=57
